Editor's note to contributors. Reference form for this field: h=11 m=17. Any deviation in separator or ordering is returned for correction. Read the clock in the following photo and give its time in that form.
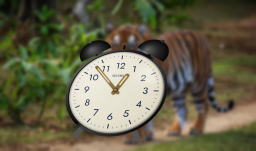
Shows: h=12 m=53
